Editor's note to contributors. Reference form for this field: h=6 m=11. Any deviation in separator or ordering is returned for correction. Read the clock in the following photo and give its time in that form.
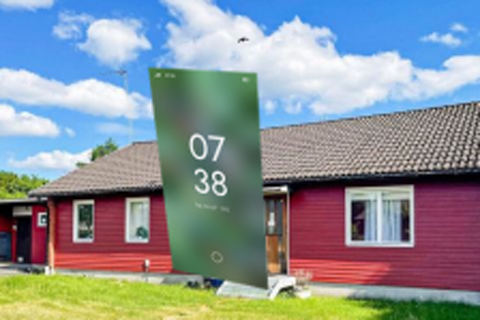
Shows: h=7 m=38
